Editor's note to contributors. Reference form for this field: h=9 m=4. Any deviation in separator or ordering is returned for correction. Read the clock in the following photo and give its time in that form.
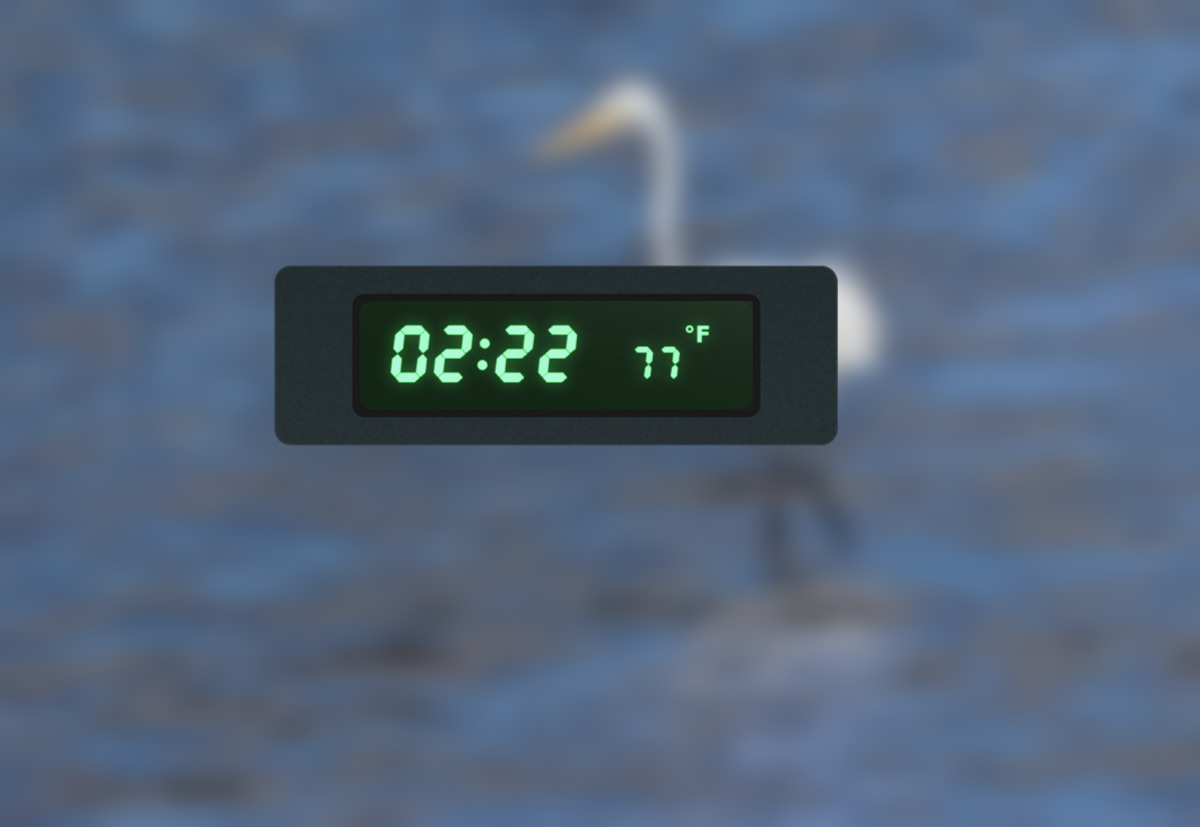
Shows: h=2 m=22
